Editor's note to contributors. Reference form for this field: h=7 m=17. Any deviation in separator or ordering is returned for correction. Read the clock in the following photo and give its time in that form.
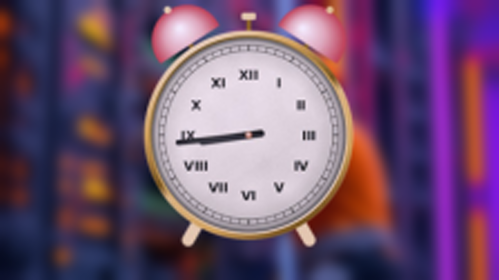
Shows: h=8 m=44
